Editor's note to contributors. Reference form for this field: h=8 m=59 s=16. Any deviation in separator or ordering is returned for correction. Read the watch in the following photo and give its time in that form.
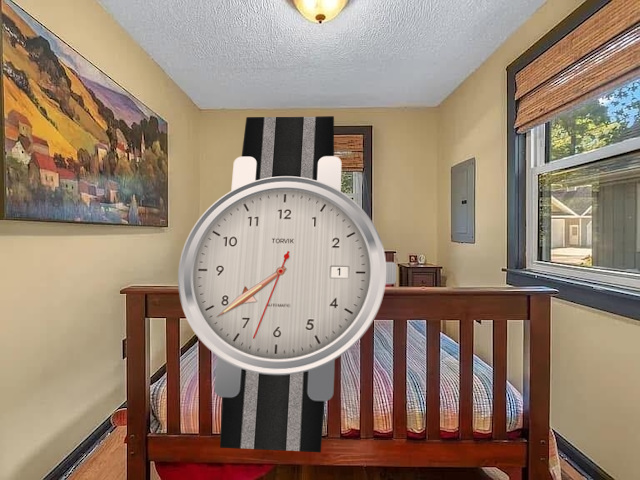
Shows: h=7 m=38 s=33
